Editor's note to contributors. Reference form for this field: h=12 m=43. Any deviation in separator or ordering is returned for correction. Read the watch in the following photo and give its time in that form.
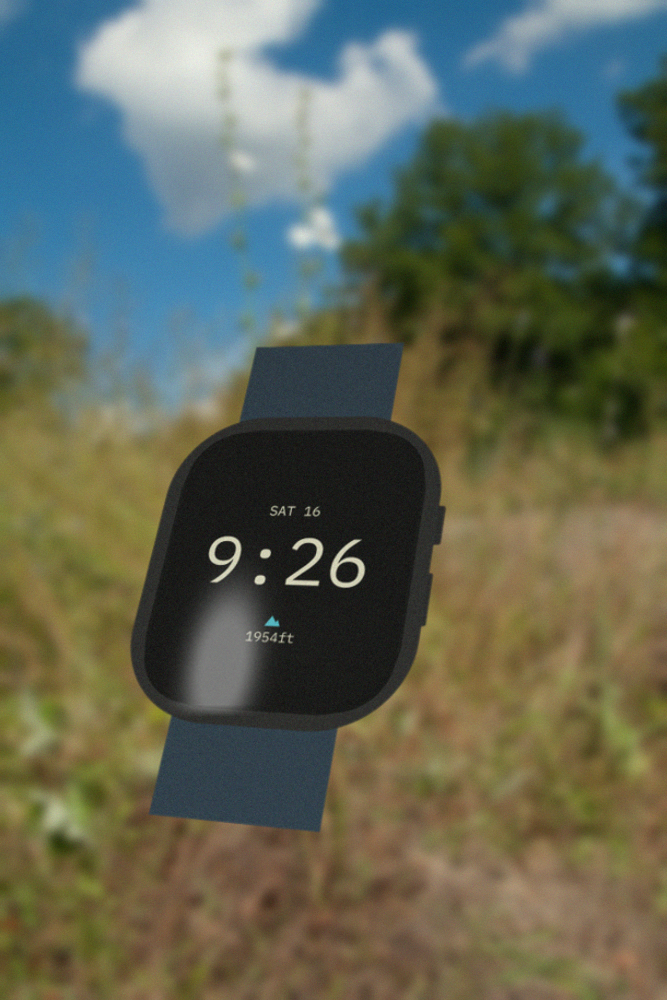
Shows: h=9 m=26
